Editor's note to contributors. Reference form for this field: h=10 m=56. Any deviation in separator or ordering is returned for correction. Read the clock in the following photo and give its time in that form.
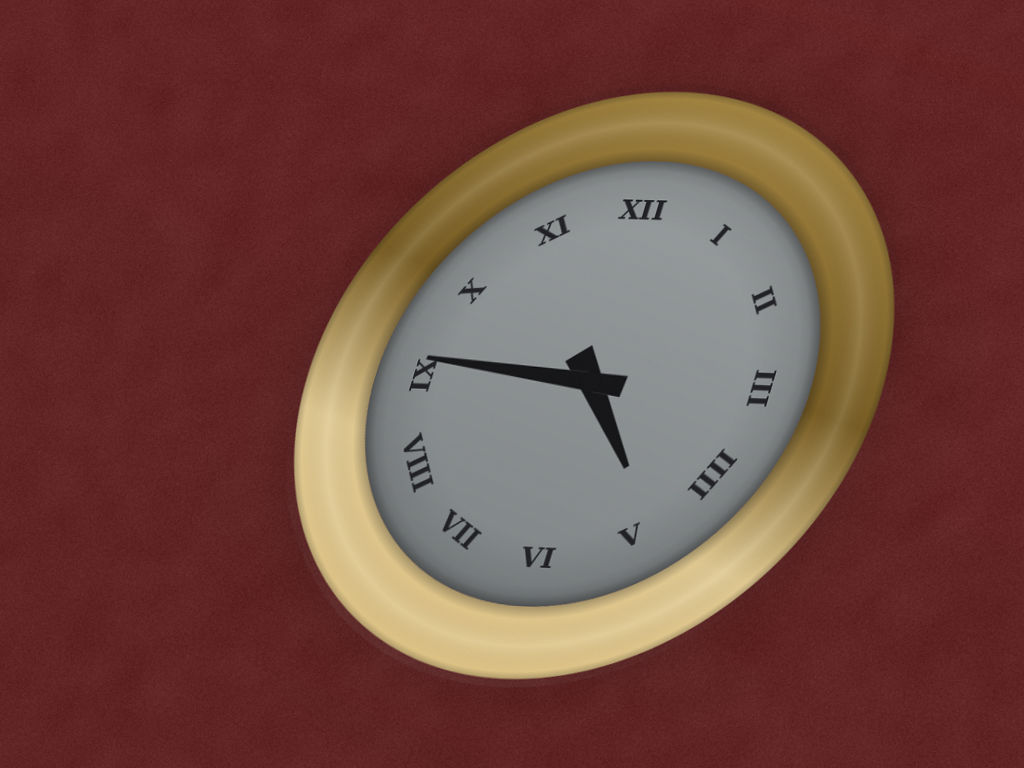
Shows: h=4 m=46
